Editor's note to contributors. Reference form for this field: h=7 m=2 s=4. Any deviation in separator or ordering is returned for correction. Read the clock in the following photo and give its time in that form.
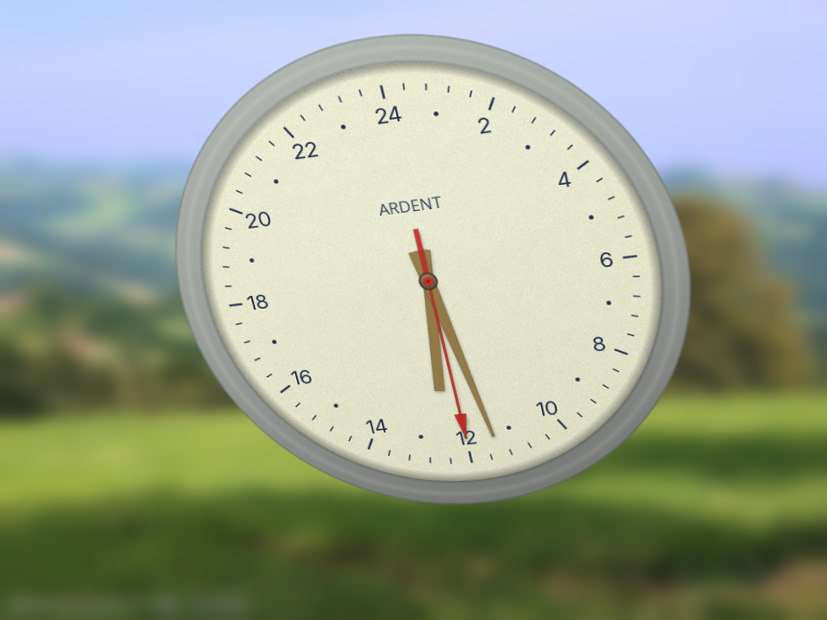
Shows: h=12 m=28 s=30
